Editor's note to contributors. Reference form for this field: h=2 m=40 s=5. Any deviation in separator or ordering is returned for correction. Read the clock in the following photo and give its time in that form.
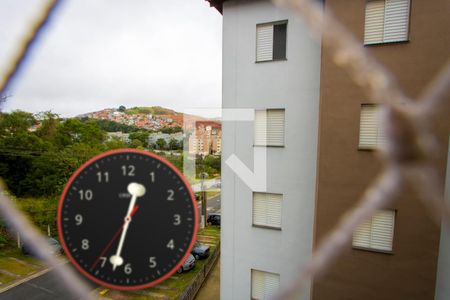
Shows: h=12 m=32 s=36
